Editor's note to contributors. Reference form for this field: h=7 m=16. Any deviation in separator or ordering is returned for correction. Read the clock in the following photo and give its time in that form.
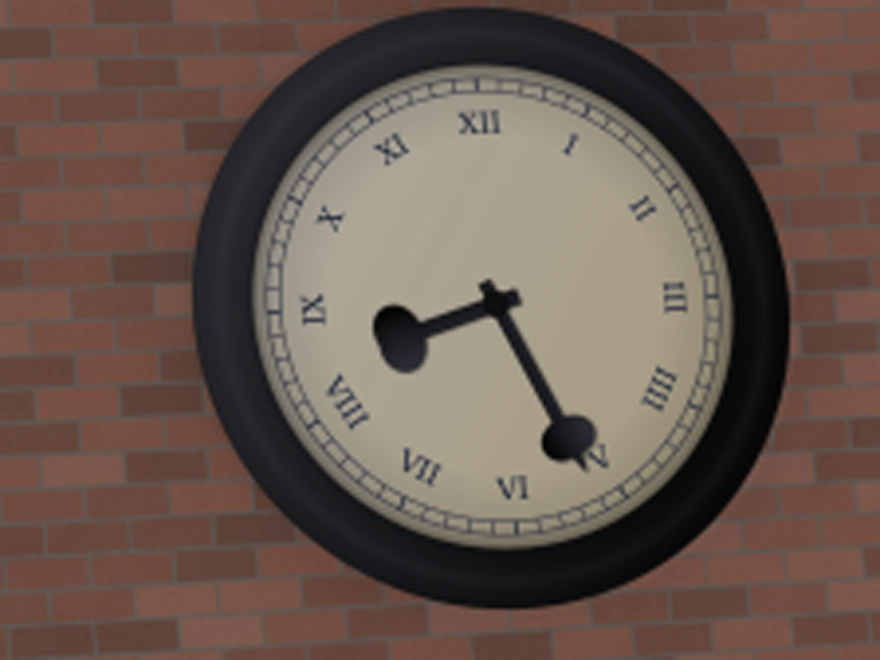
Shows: h=8 m=26
